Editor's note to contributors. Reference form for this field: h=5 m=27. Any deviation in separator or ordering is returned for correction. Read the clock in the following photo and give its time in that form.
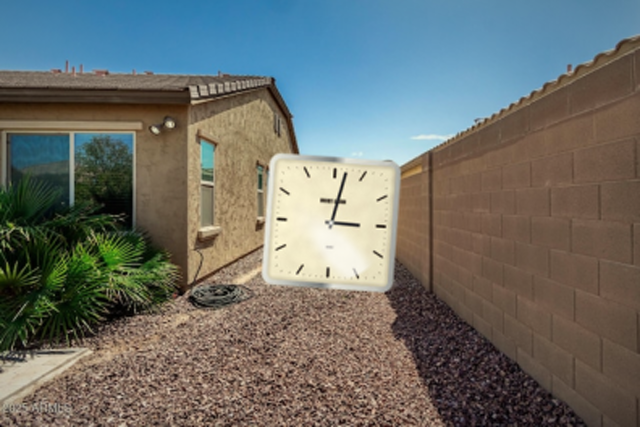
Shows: h=3 m=2
